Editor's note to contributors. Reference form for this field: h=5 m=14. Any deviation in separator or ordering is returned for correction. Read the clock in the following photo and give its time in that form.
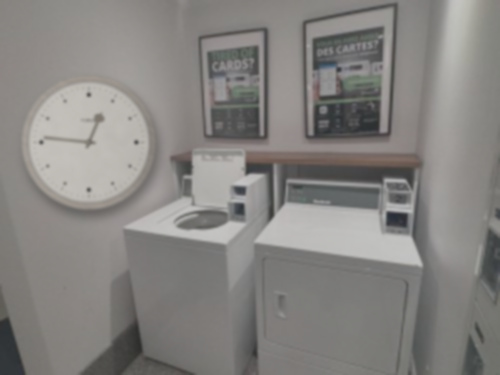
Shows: h=12 m=46
